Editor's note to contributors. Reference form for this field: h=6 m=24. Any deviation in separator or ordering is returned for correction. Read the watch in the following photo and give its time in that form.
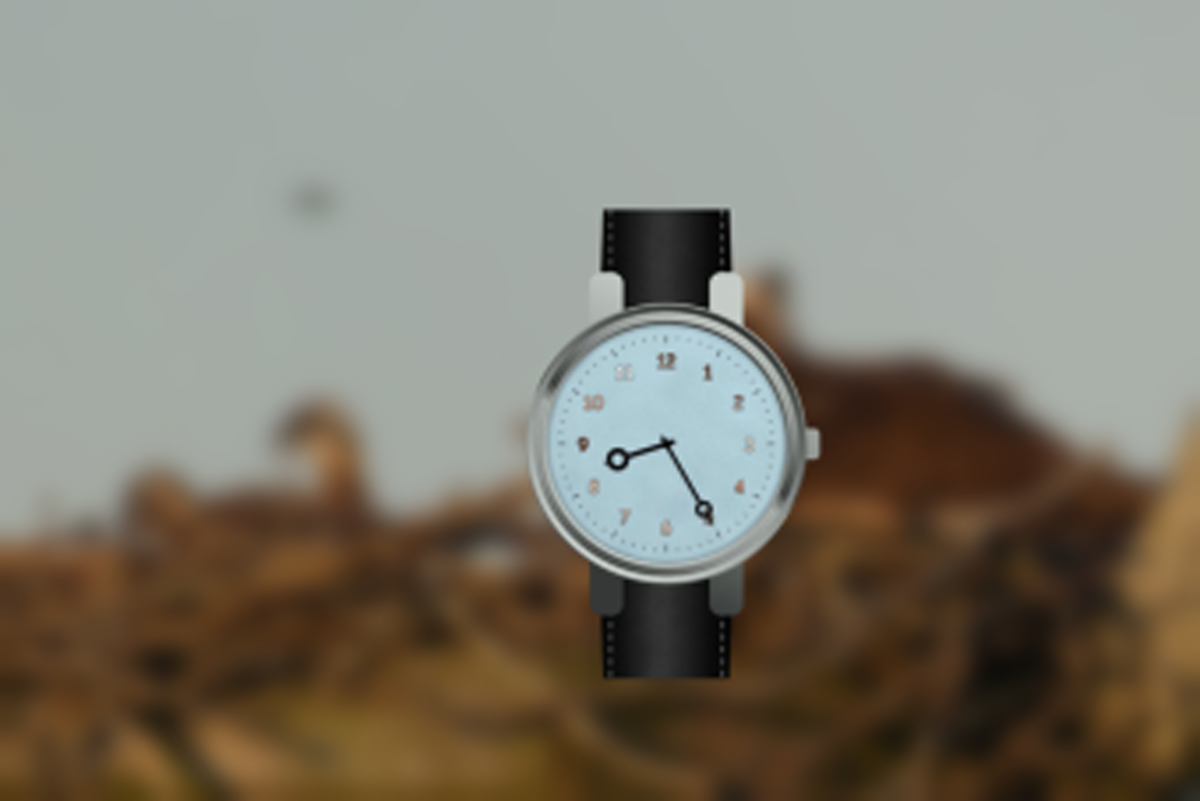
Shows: h=8 m=25
